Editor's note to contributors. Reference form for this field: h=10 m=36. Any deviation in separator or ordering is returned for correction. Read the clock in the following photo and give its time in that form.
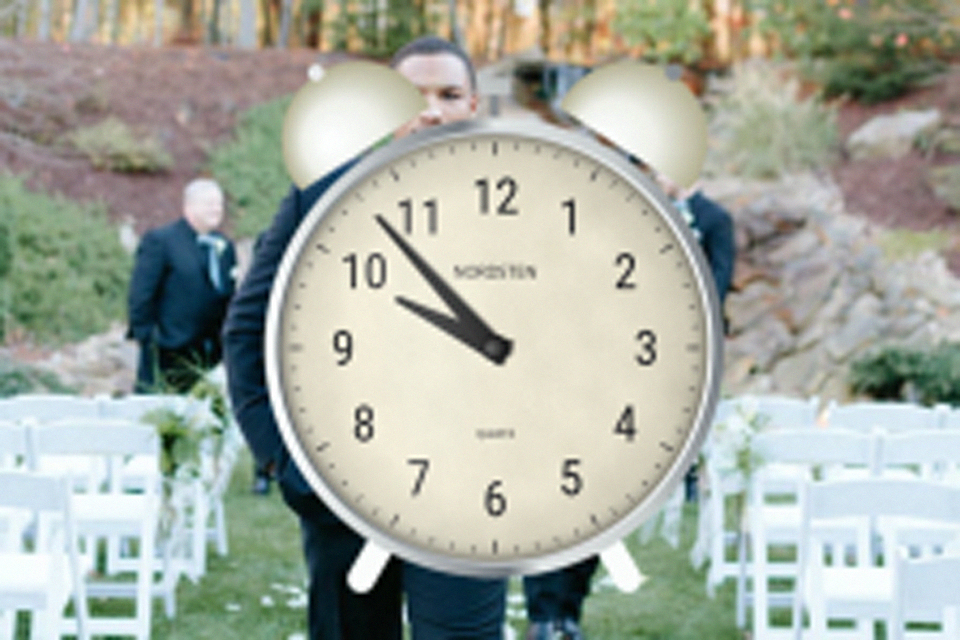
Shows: h=9 m=53
